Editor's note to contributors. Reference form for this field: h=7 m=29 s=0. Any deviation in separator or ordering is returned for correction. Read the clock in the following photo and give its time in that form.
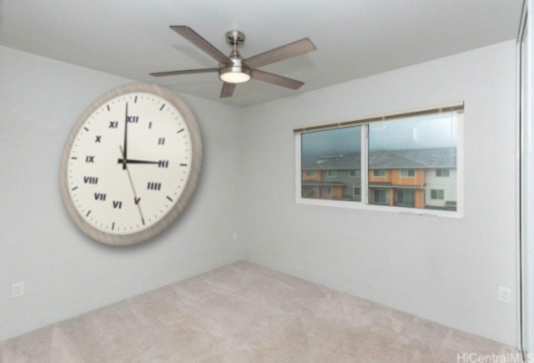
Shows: h=2 m=58 s=25
